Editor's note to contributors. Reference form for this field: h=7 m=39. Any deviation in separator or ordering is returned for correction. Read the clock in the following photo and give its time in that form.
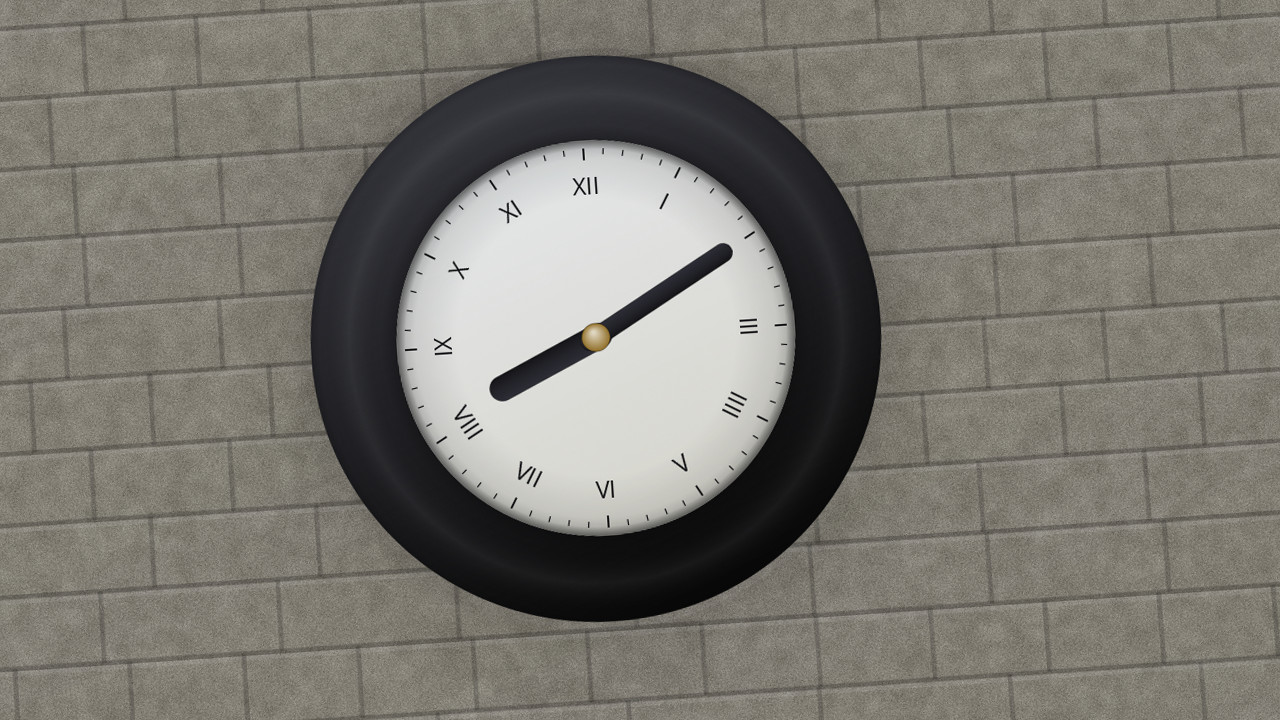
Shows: h=8 m=10
